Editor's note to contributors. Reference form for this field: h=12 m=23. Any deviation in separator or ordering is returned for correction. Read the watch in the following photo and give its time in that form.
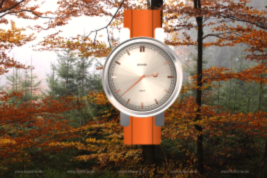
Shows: h=2 m=38
